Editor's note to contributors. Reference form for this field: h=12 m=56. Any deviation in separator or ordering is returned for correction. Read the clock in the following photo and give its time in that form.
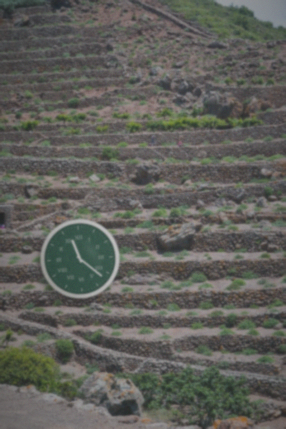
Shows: h=11 m=22
